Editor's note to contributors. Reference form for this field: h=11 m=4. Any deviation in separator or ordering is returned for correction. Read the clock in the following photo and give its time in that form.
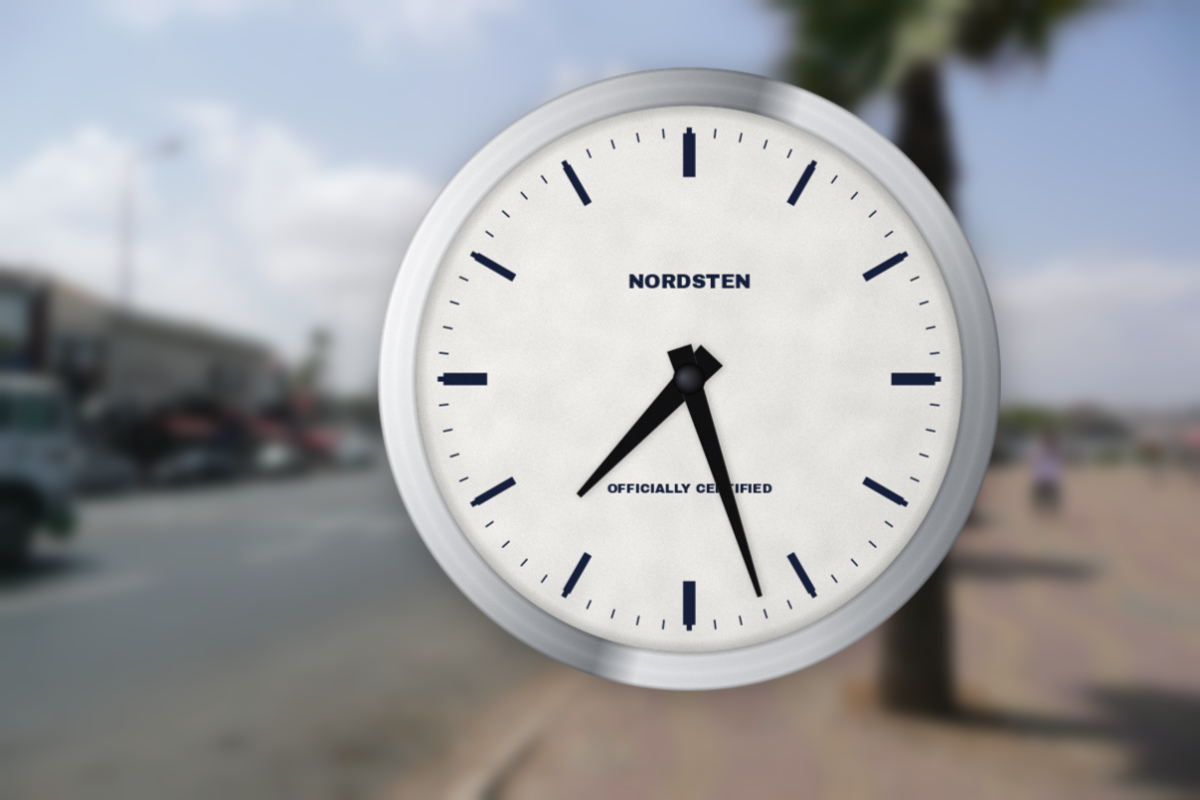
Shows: h=7 m=27
